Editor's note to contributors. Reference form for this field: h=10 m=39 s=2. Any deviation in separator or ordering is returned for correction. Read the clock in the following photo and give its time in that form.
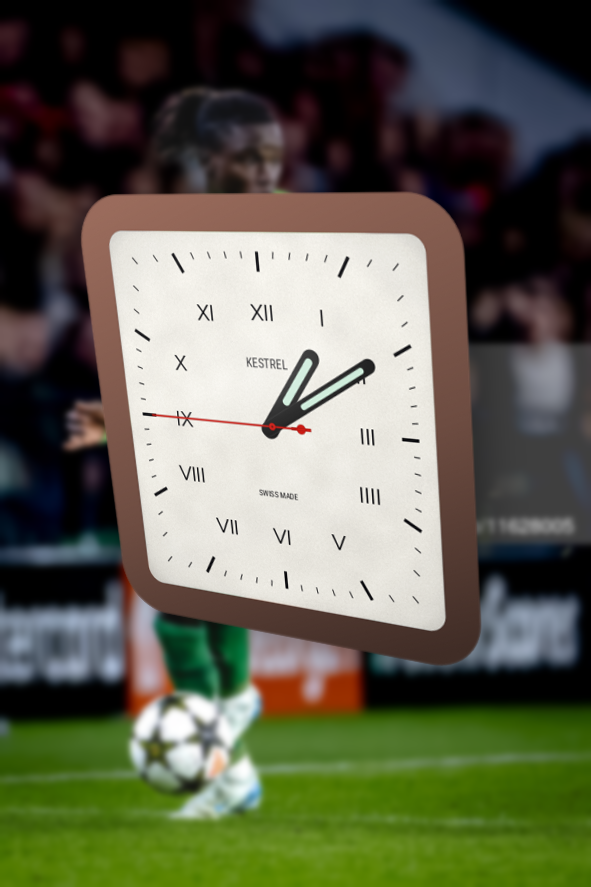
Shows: h=1 m=9 s=45
